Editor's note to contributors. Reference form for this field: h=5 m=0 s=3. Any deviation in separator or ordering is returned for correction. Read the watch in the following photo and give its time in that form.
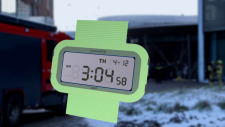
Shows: h=3 m=4 s=58
